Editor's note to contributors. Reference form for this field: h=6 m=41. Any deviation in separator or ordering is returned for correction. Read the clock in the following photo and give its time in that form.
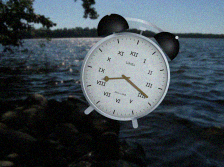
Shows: h=8 m=19
